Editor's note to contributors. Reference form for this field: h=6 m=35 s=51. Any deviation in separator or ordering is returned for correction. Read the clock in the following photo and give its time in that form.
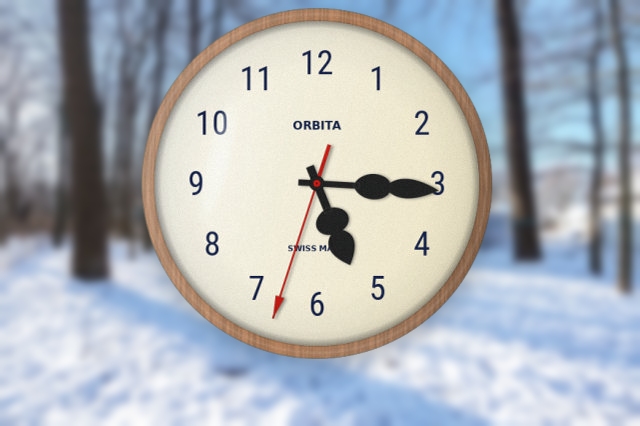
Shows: h=5 m=15 s=33
